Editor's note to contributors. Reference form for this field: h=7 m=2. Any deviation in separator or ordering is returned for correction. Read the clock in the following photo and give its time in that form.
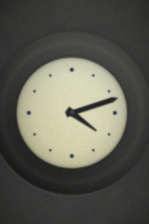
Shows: h=4 m=12
